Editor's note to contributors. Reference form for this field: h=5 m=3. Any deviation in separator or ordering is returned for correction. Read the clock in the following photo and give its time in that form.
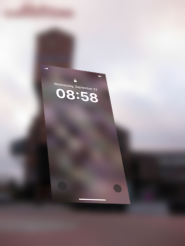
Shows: h=8 m=58
